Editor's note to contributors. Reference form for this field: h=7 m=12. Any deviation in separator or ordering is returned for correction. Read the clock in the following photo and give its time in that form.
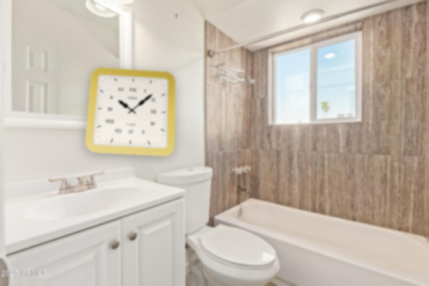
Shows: h=10 m=8
